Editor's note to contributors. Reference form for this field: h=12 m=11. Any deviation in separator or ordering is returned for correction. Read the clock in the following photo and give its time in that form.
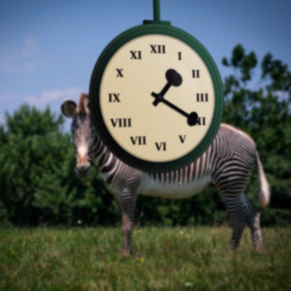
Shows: h=1 m=20
